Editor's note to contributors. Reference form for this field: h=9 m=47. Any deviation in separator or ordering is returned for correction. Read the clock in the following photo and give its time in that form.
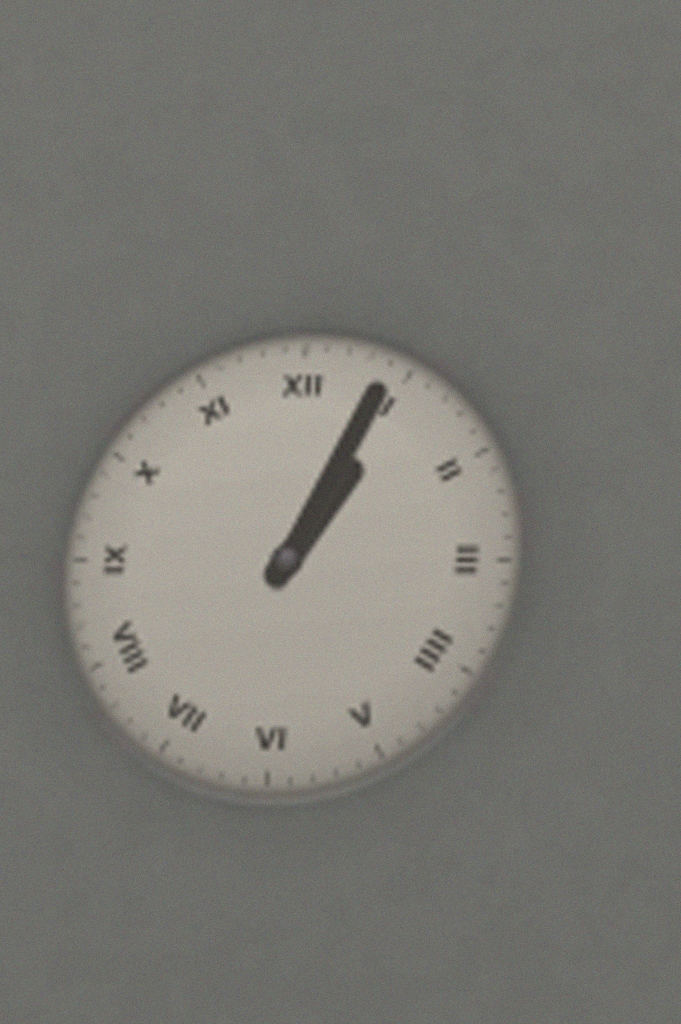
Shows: h=1 m=4
